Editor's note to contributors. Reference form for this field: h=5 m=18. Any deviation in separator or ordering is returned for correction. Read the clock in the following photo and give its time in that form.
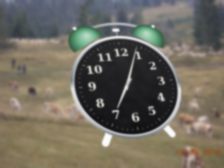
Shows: h=7 m=4
